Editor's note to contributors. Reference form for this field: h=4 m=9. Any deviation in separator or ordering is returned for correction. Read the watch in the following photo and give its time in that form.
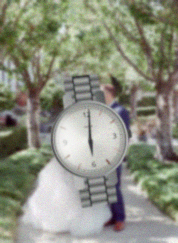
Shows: h=6 m=1
